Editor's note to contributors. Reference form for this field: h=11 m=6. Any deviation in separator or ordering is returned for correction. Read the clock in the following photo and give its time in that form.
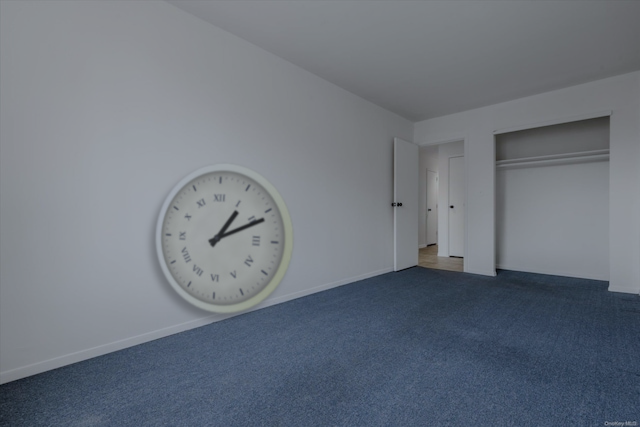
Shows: h=1 m=11
